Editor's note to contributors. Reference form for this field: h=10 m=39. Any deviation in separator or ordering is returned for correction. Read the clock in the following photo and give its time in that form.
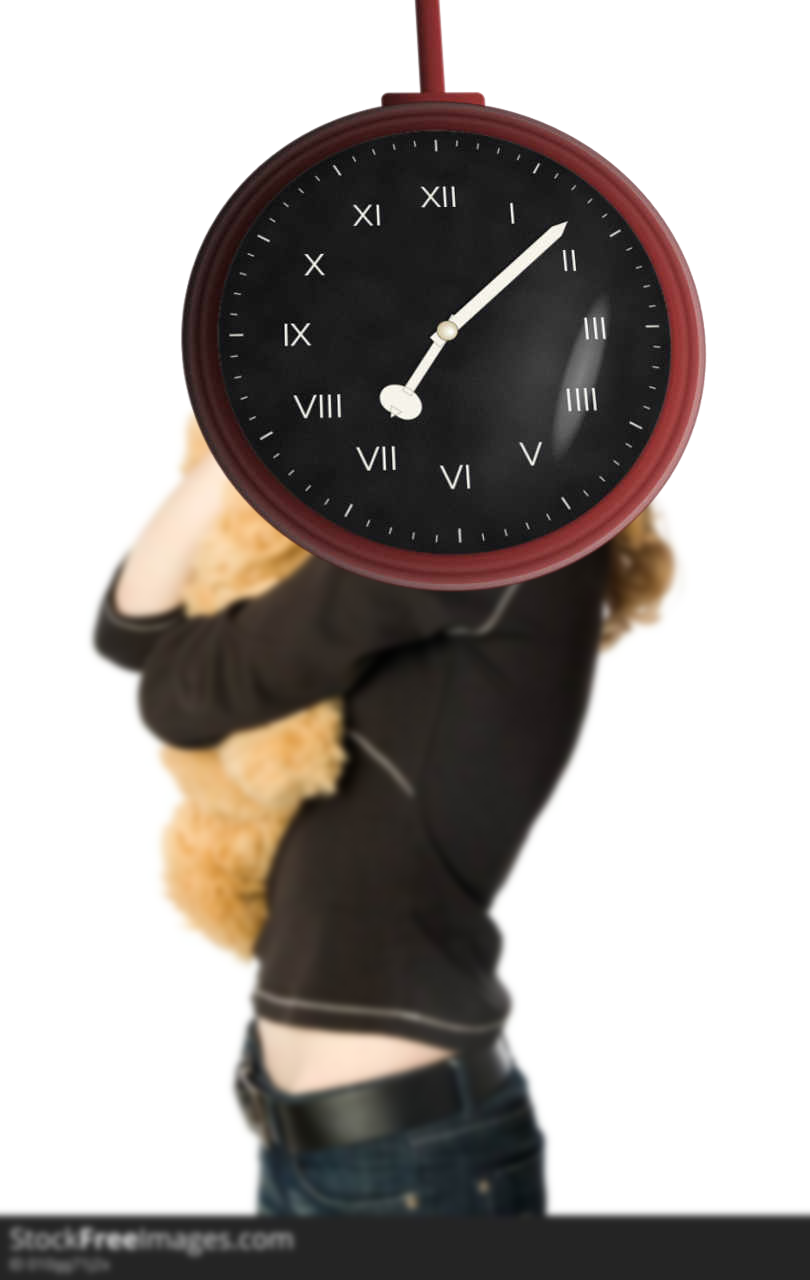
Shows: h=7 m=8
